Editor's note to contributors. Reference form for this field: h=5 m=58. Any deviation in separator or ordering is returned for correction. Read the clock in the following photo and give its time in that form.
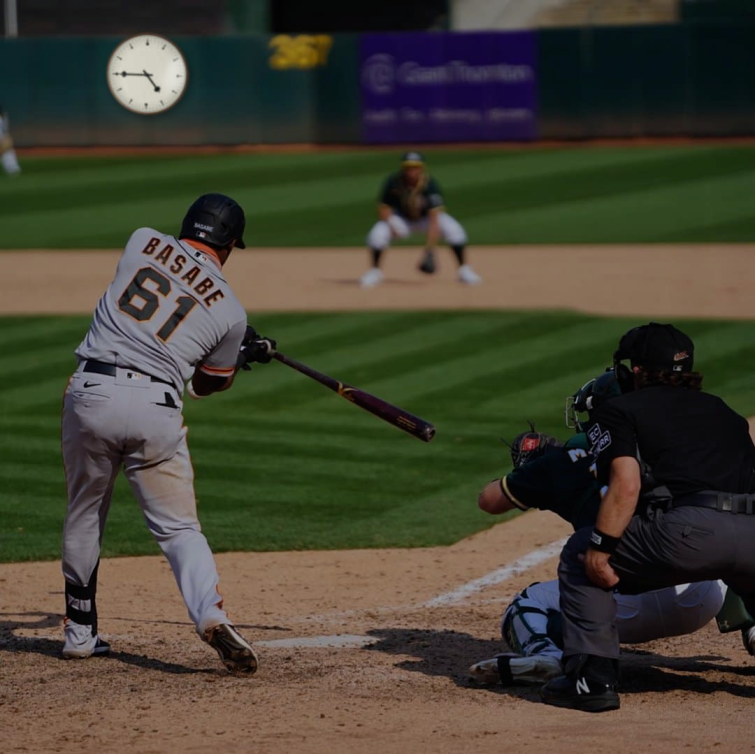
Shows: h=4 m=45
